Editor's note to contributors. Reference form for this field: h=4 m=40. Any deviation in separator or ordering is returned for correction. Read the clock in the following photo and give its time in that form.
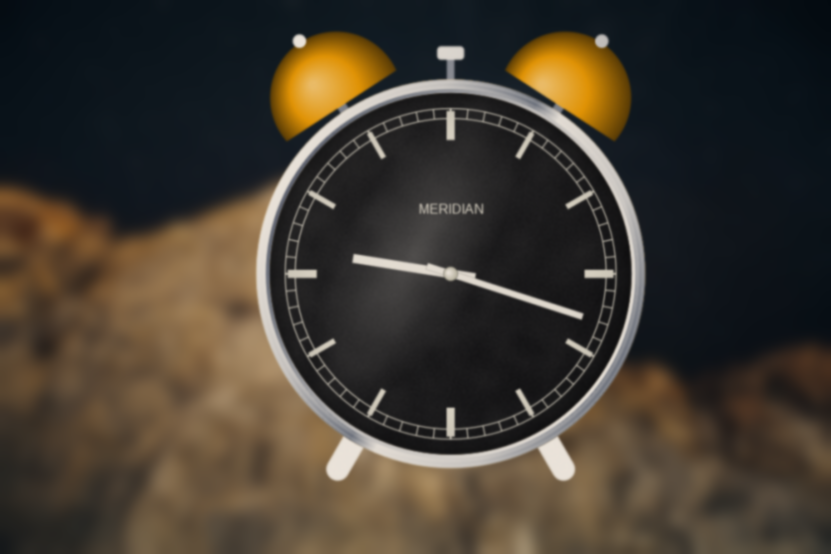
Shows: h=9 m=18
